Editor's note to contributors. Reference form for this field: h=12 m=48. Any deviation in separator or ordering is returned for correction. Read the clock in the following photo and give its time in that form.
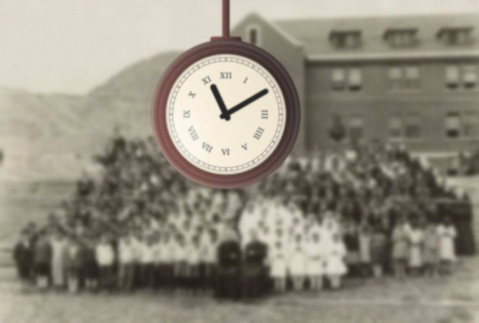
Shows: h=11 m=10
